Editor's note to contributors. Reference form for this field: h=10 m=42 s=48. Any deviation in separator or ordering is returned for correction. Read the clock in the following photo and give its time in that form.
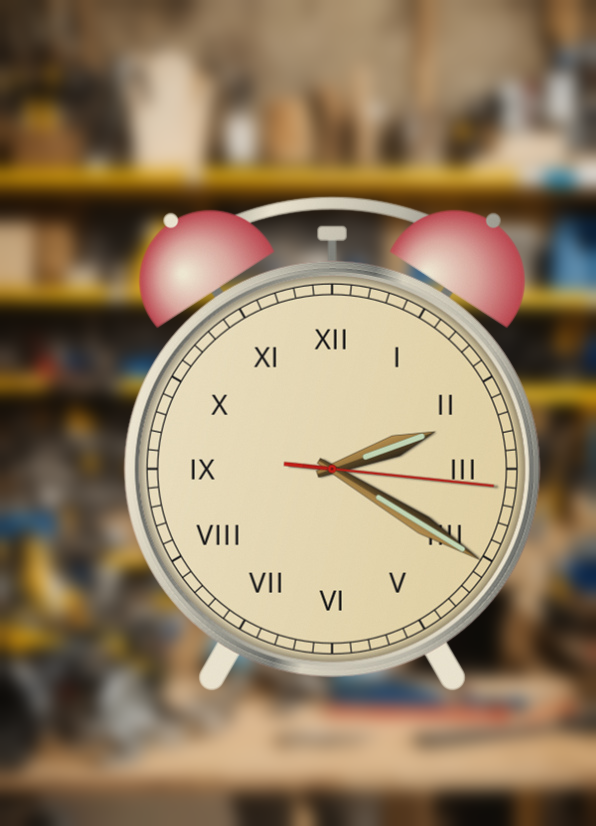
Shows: h=2 m=20 s=16
